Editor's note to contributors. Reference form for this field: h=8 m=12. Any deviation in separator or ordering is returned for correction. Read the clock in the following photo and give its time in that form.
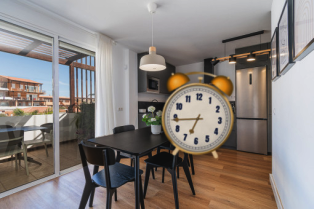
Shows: h=6 m=44
